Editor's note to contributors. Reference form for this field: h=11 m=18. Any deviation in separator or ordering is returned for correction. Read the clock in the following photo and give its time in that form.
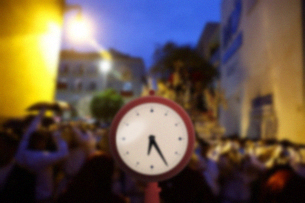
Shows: h=6 m=25
